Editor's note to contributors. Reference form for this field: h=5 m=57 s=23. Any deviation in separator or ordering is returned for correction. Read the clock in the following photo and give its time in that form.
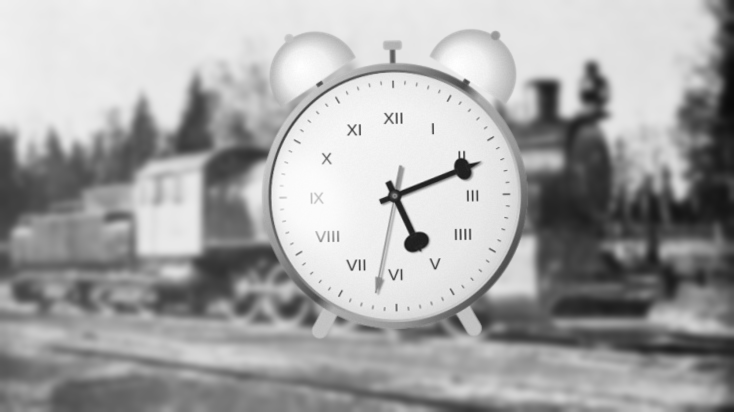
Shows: h=5 m=11 s=32
